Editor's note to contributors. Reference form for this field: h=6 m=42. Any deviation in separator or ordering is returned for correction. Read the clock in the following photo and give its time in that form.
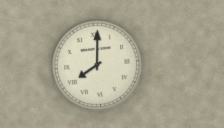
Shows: h=8 m=1
